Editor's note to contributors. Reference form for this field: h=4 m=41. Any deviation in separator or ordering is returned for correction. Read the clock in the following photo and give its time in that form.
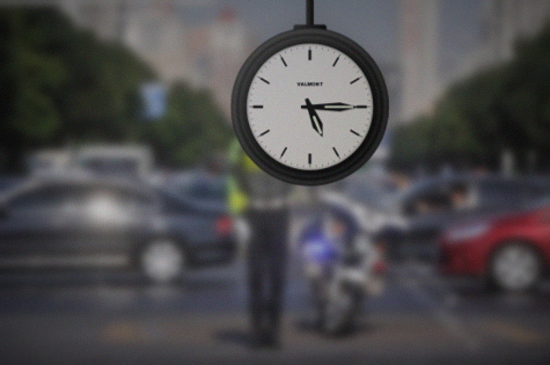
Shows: h=5 m=15
